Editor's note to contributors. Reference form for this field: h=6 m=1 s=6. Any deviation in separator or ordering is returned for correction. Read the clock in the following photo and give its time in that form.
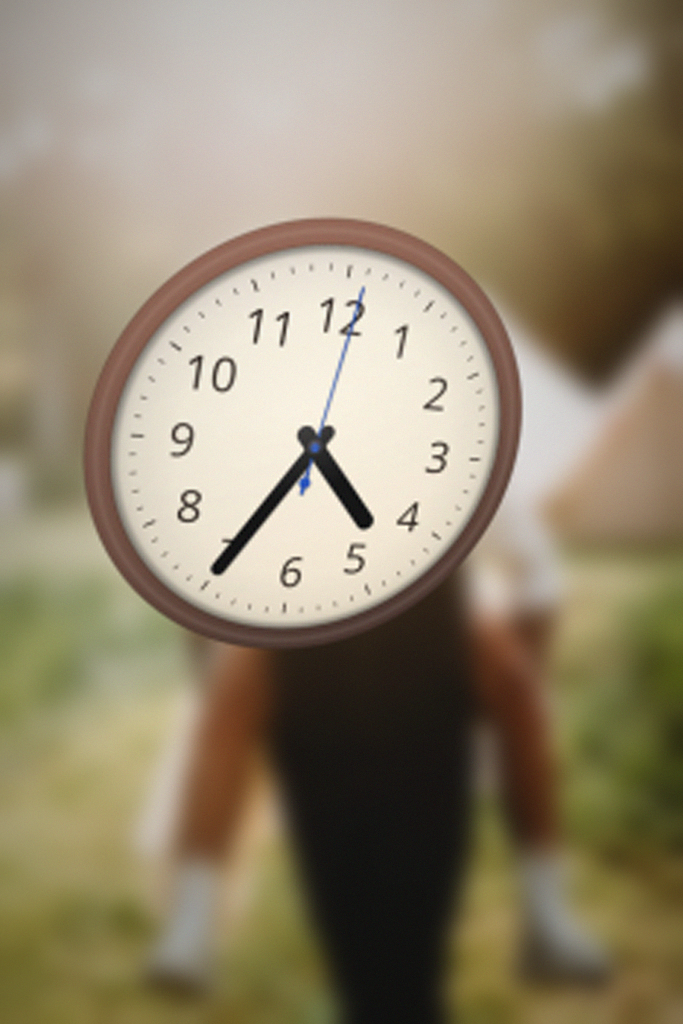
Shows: h=4 m=35 s=1
